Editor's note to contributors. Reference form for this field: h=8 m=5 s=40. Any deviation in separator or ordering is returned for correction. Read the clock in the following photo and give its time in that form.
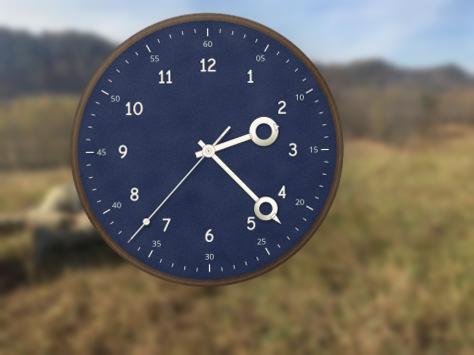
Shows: h=2 m=22 s=37
